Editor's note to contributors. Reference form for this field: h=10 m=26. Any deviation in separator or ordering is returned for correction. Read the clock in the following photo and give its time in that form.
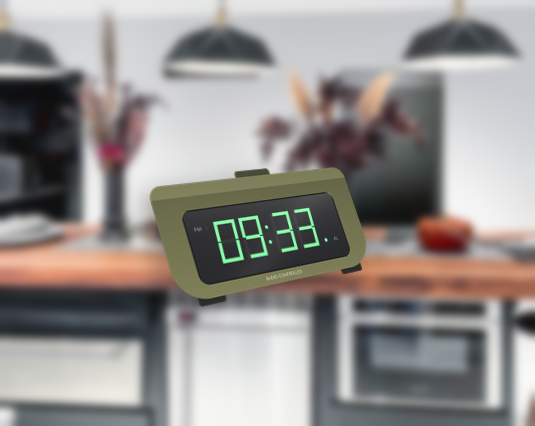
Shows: h=9 m=33
